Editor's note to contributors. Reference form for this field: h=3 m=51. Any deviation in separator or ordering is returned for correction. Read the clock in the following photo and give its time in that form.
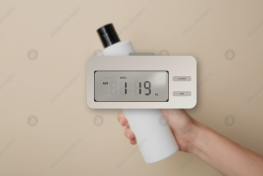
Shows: h=1 m=19
